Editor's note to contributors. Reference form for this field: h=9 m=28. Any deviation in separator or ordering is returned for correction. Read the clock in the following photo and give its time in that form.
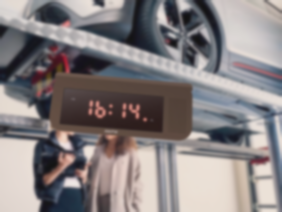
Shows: h=16 m=14
